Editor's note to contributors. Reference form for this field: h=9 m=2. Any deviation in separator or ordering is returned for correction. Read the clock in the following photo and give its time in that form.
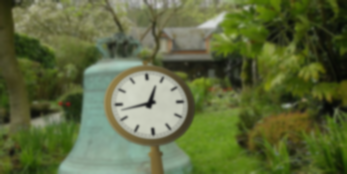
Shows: h=12 m=43
